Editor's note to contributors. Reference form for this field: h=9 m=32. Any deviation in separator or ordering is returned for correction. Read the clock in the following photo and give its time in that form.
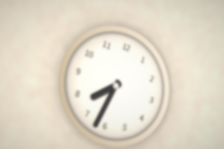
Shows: h=7 m=32
